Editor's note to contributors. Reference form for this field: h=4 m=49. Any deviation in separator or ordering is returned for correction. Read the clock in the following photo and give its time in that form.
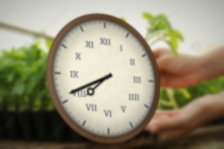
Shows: h=7 m=41
